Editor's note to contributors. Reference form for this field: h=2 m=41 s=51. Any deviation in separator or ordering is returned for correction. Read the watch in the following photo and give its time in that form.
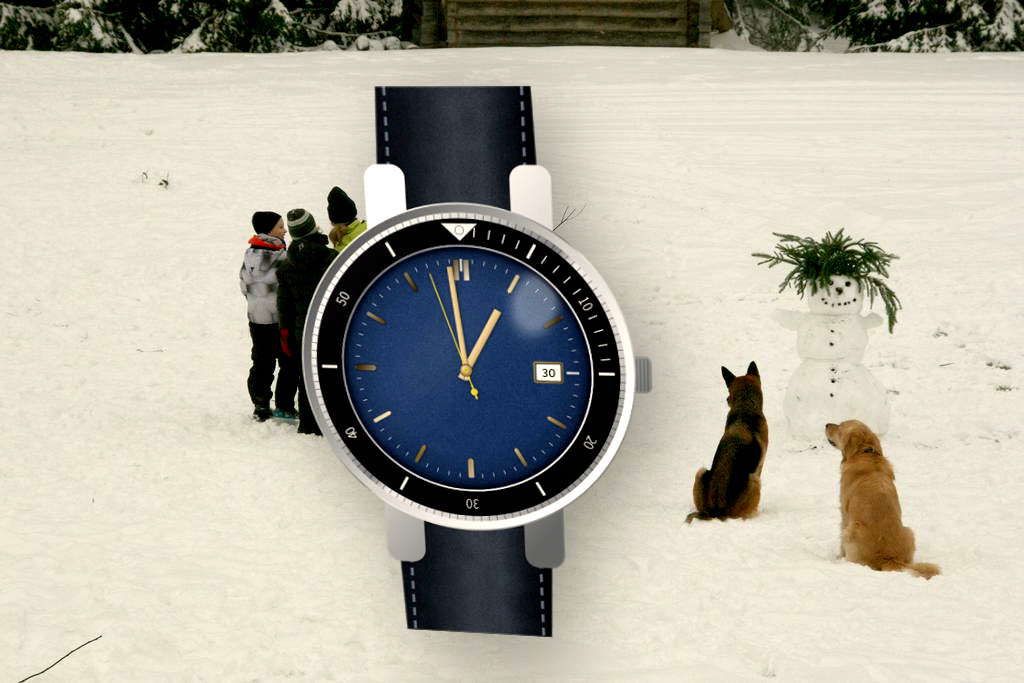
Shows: h=12 m=58 s=57
